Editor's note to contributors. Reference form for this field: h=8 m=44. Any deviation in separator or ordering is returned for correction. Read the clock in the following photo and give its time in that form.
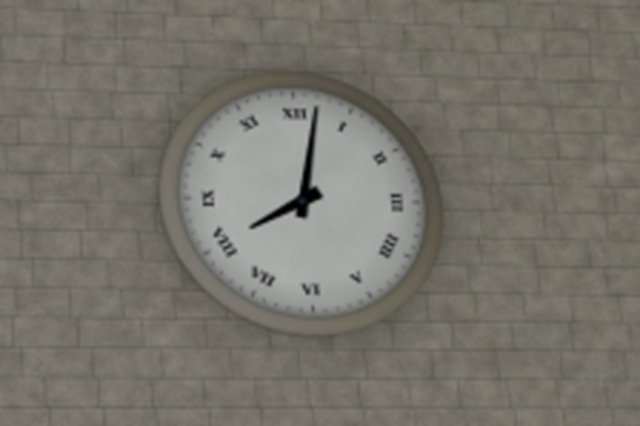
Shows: h=8 m=2
